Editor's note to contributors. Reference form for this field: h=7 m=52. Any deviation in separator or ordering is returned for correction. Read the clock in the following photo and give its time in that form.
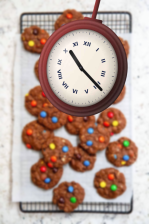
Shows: h=10 m=20
